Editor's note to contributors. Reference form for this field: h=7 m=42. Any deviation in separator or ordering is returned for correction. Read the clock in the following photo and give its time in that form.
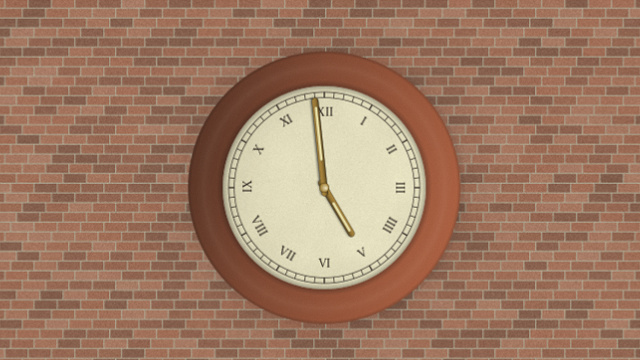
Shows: h=4 m=59
